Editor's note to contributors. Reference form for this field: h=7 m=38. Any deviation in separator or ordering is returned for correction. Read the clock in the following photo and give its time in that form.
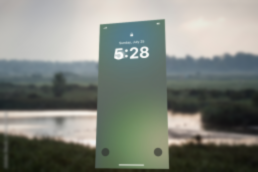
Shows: h=5 m=28
